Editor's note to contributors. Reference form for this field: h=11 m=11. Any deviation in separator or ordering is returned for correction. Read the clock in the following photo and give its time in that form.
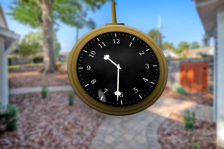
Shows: h=10 m=31
